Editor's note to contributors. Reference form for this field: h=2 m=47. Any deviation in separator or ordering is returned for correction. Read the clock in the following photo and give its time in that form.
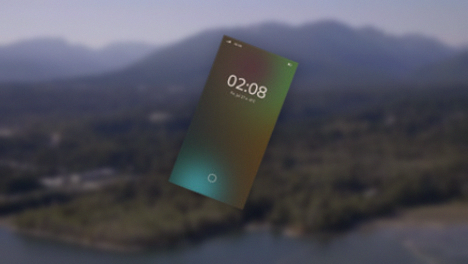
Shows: h=2 m=8
